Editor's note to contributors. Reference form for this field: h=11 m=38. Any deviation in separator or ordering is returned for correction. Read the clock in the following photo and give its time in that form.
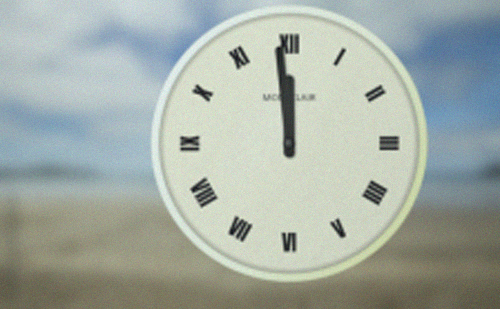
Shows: h=11 m=59
